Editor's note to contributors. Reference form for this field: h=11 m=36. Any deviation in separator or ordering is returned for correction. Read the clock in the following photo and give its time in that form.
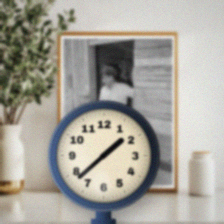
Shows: h=1 m=38
